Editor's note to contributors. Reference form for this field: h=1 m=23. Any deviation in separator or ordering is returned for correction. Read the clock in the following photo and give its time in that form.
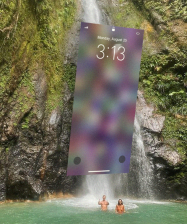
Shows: h=3 m=13
